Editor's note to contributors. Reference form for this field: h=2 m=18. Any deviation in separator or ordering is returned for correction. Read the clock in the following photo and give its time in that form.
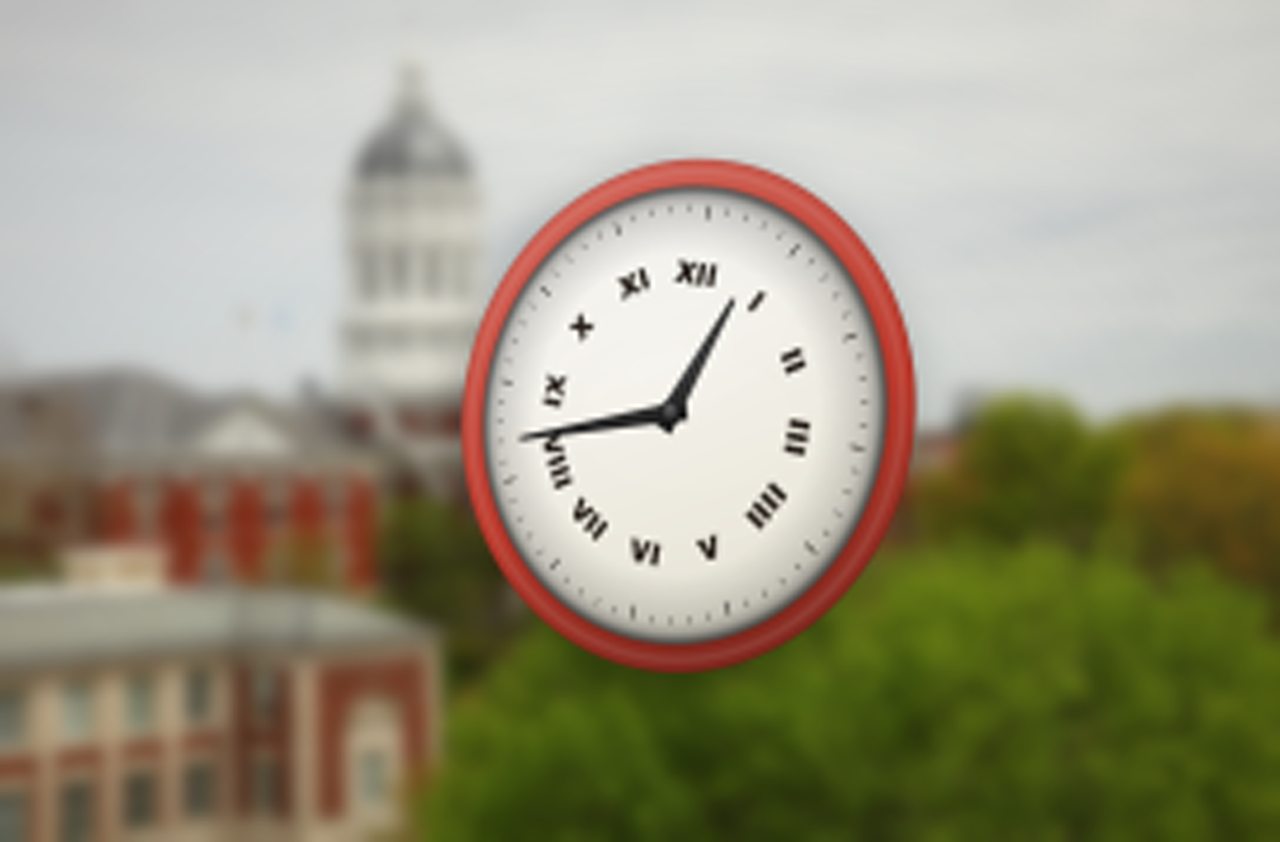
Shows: h=12 m=42
